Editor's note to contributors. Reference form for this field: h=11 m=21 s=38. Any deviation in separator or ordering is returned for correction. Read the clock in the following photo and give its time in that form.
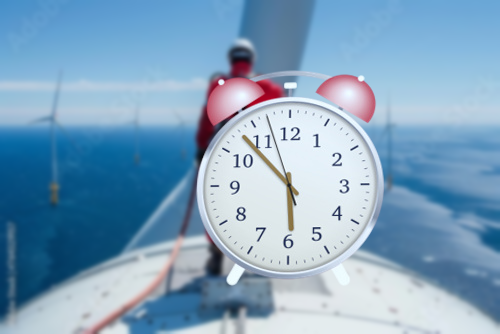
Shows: h=5 m=52 s=57
